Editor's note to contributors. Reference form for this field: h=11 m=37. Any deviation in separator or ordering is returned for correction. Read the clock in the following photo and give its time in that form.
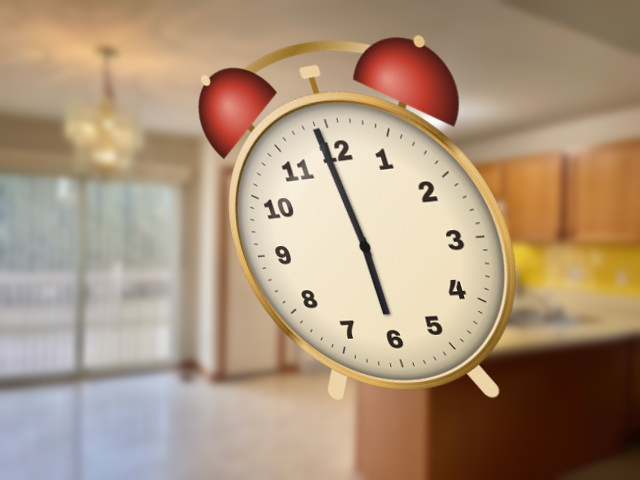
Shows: h=5 m=59
